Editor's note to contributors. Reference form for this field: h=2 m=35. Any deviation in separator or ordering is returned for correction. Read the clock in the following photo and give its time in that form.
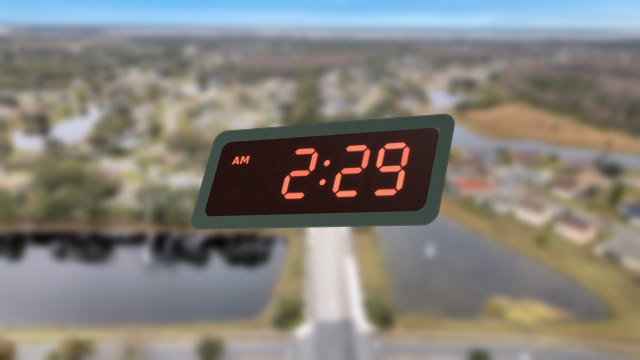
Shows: h=2 m=29
